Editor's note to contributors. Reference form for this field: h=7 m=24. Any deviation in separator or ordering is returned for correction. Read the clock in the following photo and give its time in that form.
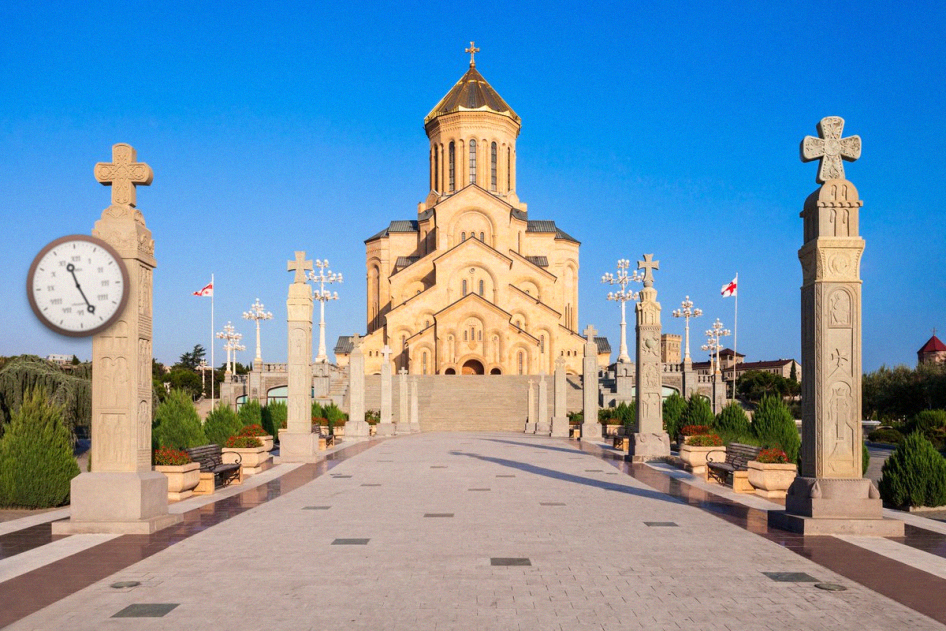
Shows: h=11 m=26
